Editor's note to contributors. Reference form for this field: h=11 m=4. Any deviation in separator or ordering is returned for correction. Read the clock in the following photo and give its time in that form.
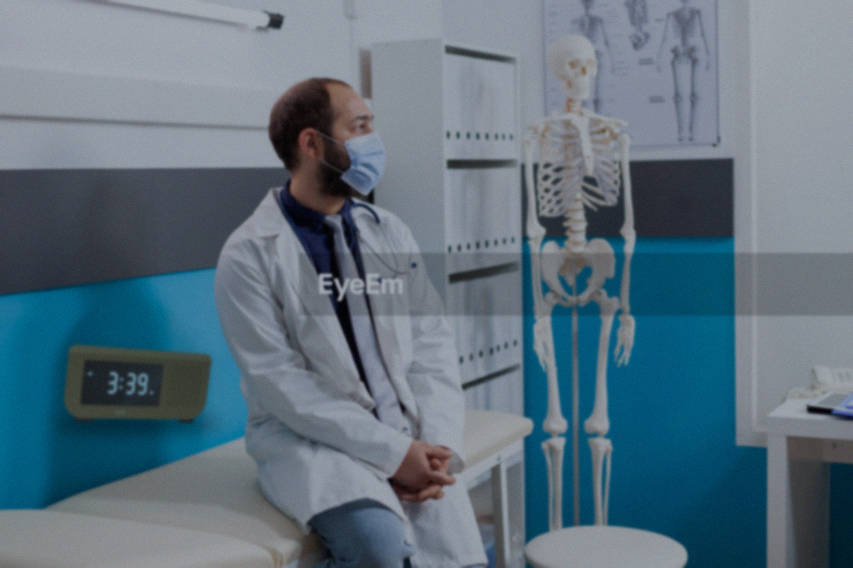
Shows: h=3 m=39
